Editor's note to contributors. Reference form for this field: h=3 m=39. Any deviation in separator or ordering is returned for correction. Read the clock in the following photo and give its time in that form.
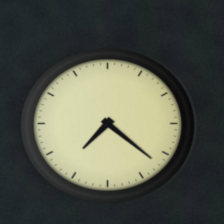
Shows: h=7 m=22
